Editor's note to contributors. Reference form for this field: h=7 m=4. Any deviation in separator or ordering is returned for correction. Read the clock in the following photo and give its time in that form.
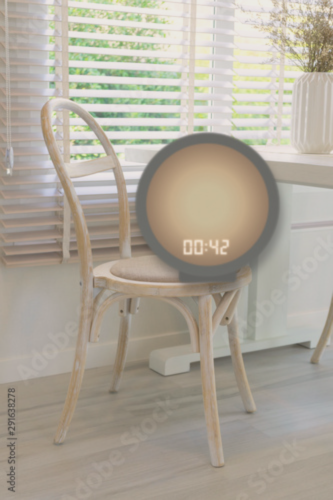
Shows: h=0 m=42
